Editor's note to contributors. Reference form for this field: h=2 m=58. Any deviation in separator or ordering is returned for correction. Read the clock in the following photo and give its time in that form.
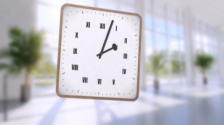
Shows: h=2 m=3
